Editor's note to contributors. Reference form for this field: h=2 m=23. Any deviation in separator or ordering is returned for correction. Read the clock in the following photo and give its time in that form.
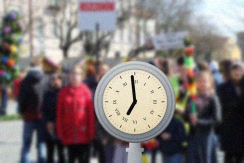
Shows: h=6 m=59
